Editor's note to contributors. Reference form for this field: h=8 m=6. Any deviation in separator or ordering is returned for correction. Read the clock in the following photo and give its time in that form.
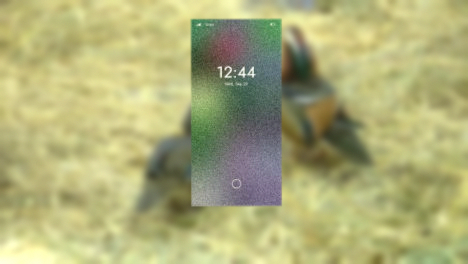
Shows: h=12 m=44
